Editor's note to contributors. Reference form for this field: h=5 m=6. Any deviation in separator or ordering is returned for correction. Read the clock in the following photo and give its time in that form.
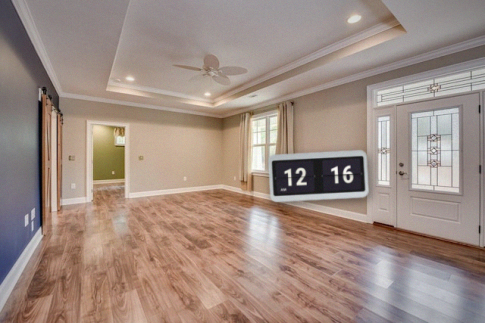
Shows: h=12 m=16
